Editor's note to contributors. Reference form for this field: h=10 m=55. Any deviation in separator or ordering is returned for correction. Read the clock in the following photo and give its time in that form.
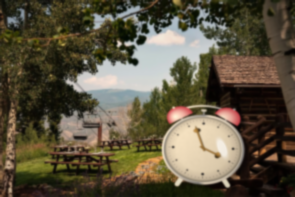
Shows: h=3 m=57
